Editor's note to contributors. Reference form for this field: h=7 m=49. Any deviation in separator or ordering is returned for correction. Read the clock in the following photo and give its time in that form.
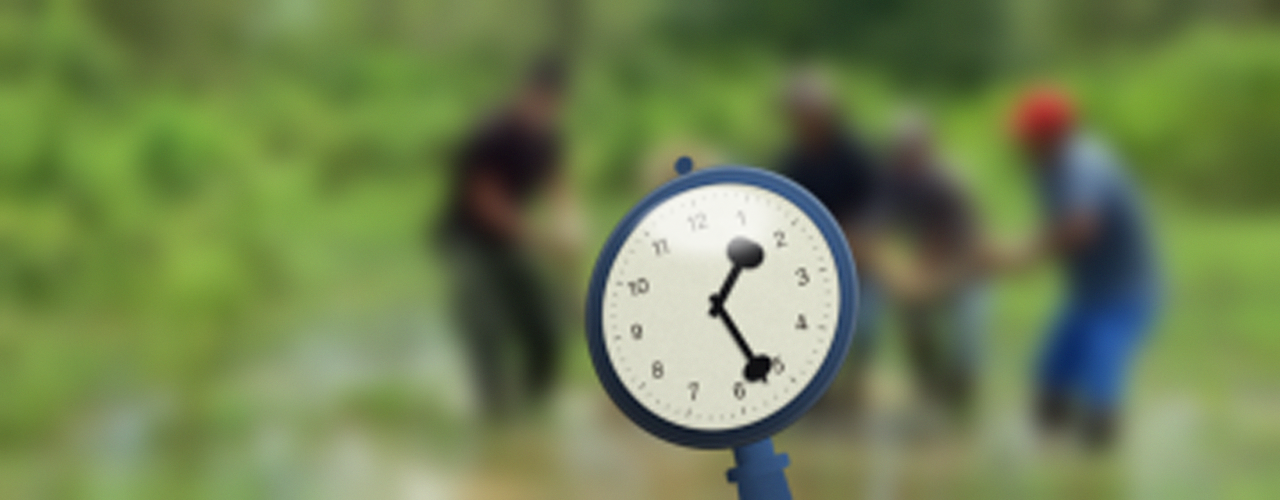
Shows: h=1 m=27
